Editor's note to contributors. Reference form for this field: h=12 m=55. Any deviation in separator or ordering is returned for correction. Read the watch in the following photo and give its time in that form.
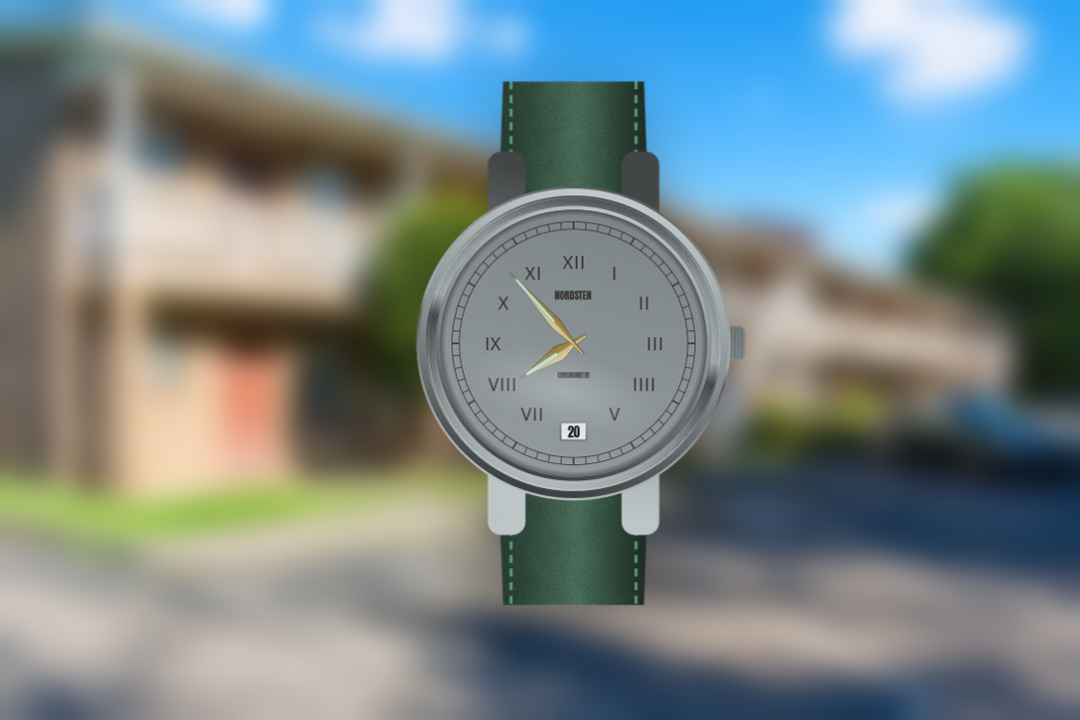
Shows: h=7 m=53
